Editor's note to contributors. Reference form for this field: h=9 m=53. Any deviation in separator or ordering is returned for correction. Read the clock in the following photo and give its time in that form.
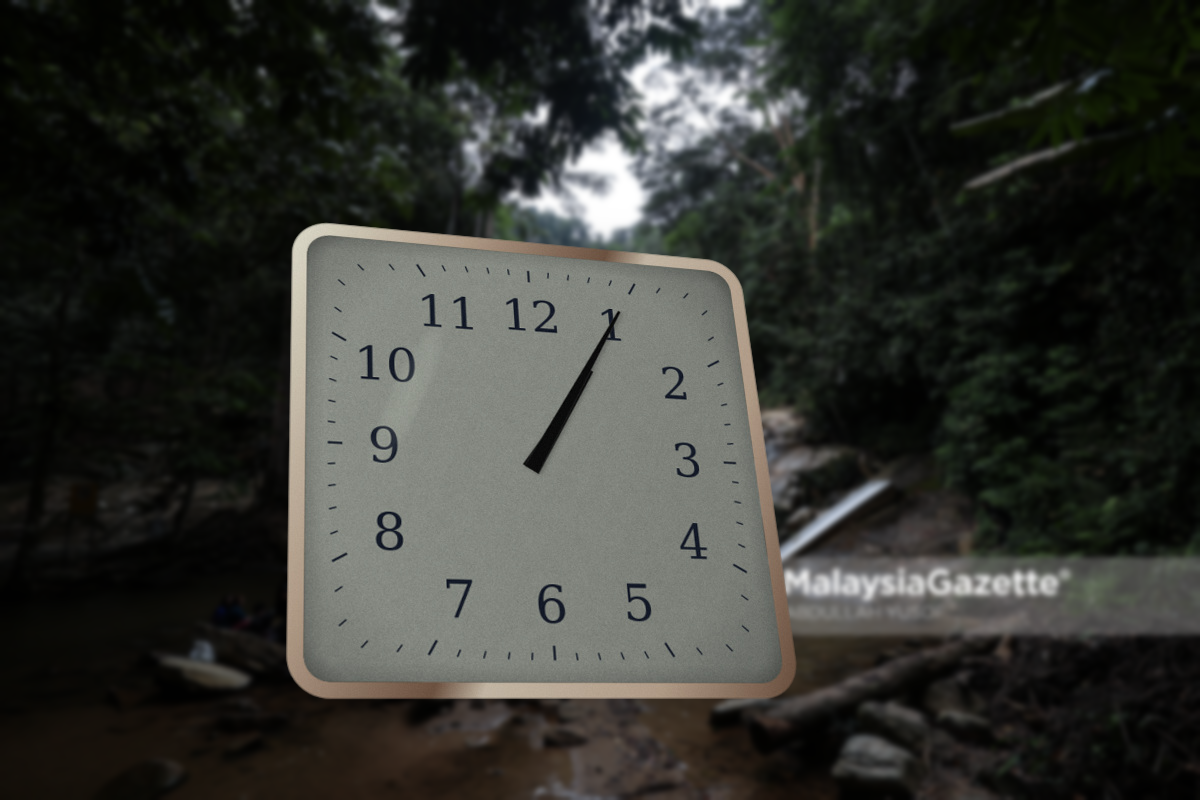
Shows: h=1 m=5
